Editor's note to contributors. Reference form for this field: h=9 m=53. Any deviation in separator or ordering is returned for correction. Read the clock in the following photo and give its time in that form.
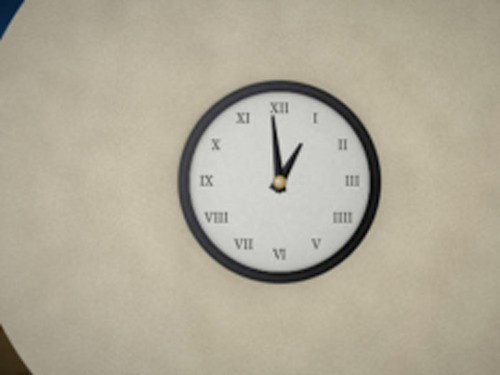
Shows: h=12 m=59
